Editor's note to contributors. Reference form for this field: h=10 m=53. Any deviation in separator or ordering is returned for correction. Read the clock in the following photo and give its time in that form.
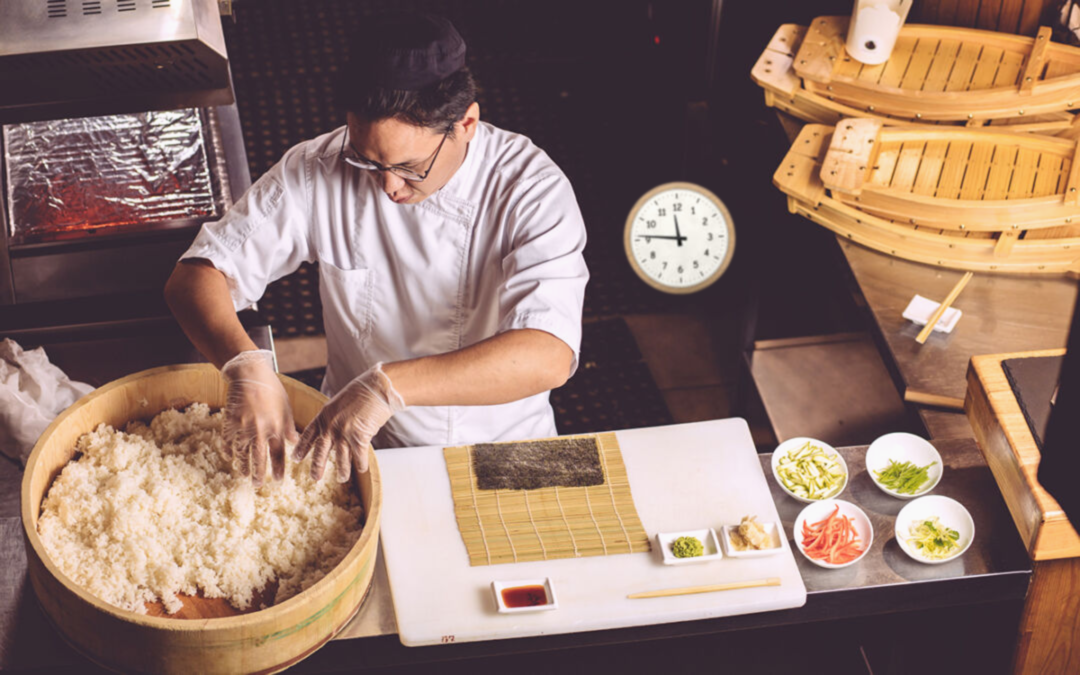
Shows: h=11 m=46
